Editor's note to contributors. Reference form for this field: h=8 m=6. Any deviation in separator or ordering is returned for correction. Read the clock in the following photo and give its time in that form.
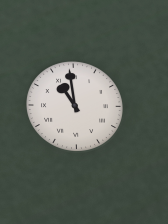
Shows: h=10 m=59
